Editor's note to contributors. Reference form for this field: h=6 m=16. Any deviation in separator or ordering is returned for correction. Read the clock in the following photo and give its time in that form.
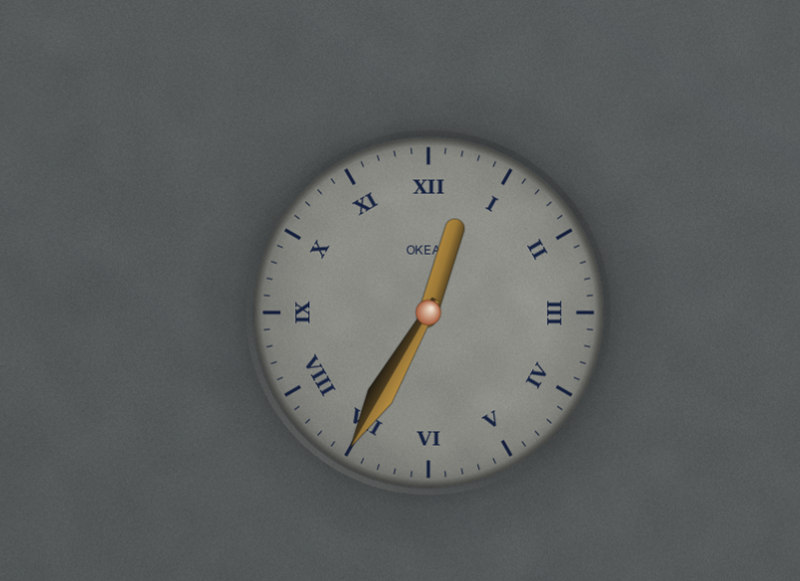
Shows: h=12 m=35
